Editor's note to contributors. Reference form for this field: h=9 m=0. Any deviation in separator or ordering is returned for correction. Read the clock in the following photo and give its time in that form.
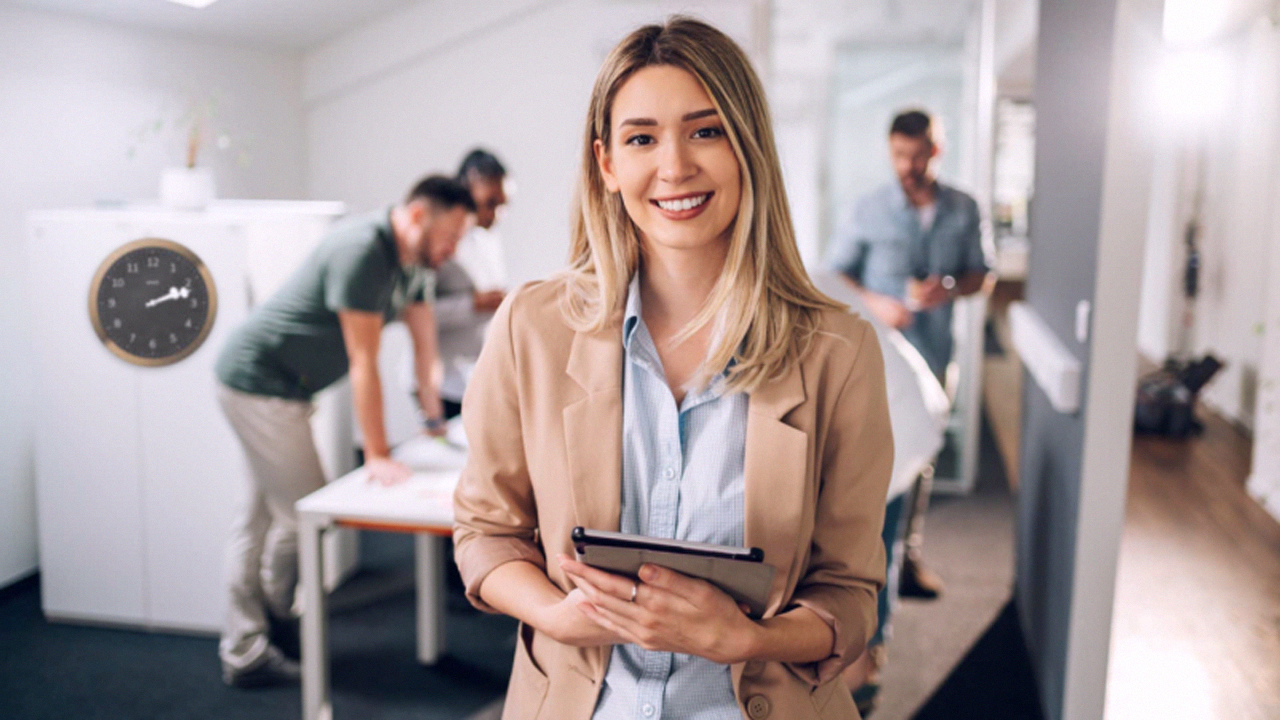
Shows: h=2 m=12
